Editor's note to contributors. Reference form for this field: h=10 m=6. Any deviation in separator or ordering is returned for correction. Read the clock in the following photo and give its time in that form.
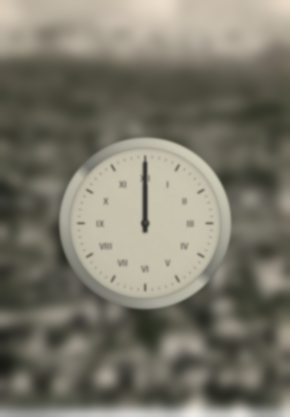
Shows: h=12 m=0
